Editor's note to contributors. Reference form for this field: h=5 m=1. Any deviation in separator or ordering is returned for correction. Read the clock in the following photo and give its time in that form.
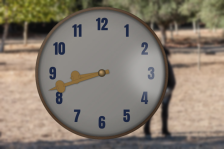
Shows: h=8 m=42
